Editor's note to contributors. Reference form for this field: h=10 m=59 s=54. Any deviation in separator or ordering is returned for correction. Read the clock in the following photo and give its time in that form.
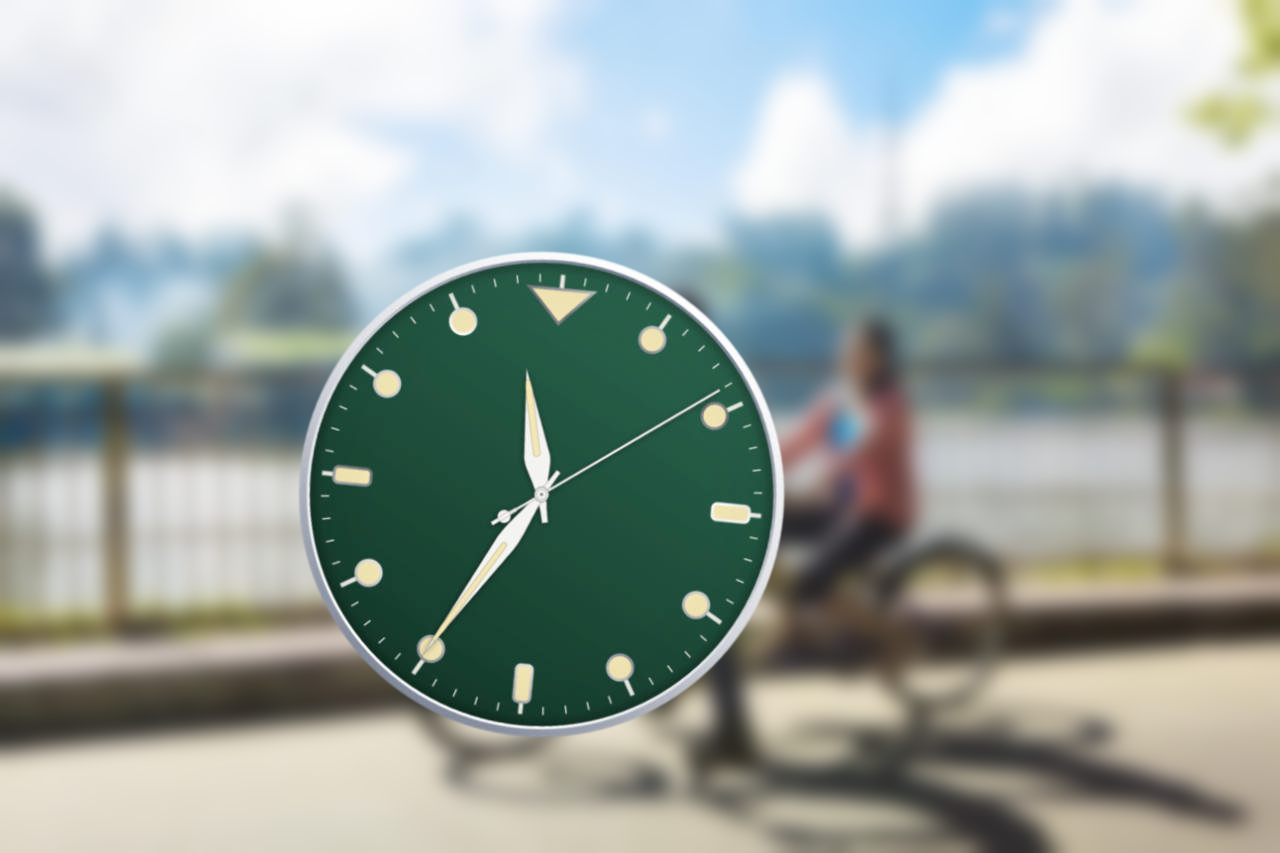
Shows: h=11 m=35 s=9
